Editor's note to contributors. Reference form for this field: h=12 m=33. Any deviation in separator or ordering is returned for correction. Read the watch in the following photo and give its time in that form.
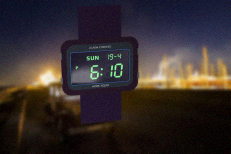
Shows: h=6 m=10
